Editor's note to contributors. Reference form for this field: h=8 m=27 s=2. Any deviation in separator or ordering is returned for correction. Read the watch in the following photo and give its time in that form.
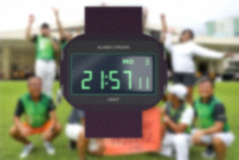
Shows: h=21 m=57 s=11
